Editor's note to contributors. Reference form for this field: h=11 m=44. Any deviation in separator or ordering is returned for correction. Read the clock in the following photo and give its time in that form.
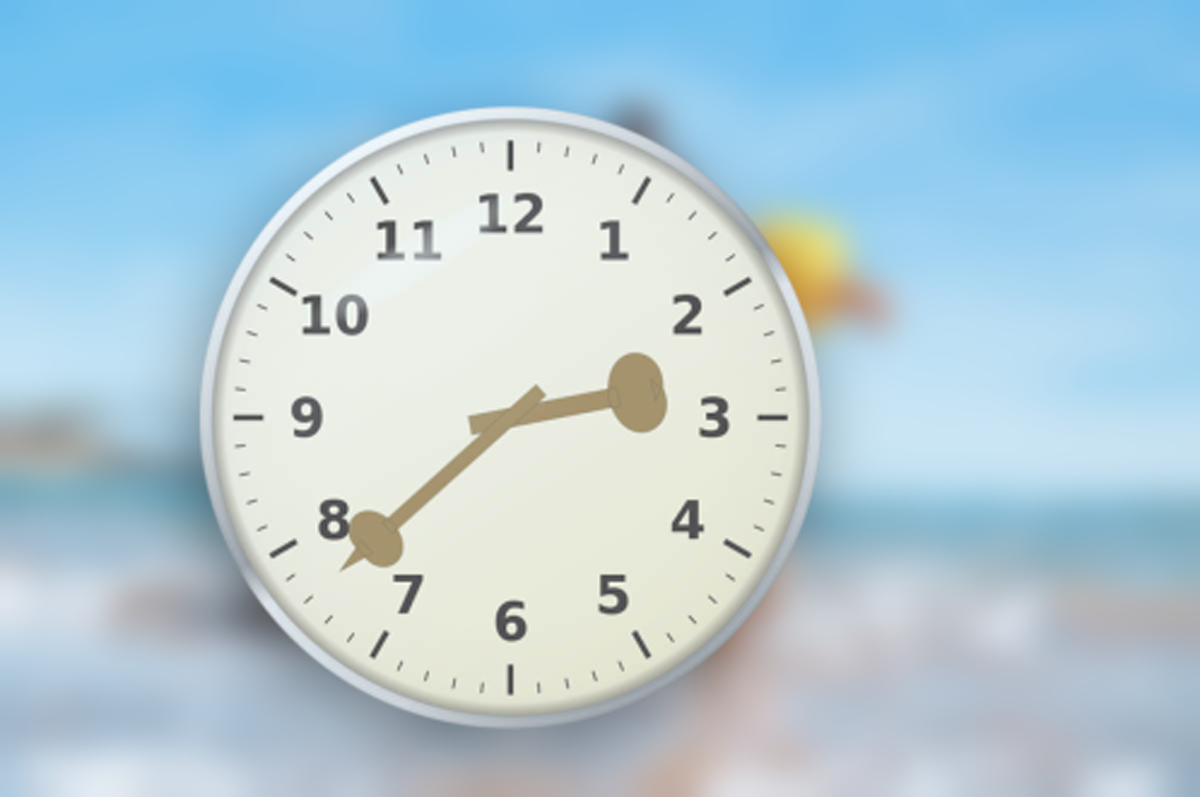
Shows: h=2 m=38
